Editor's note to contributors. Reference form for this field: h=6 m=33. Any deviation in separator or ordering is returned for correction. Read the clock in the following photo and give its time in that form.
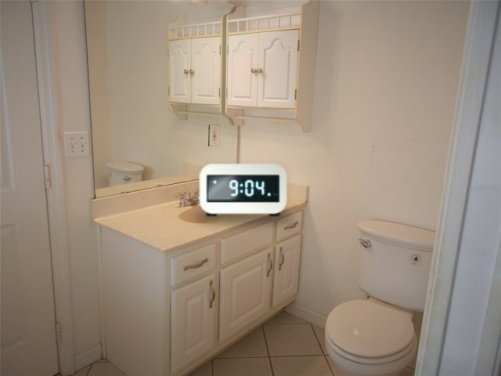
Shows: h=9 m=4
